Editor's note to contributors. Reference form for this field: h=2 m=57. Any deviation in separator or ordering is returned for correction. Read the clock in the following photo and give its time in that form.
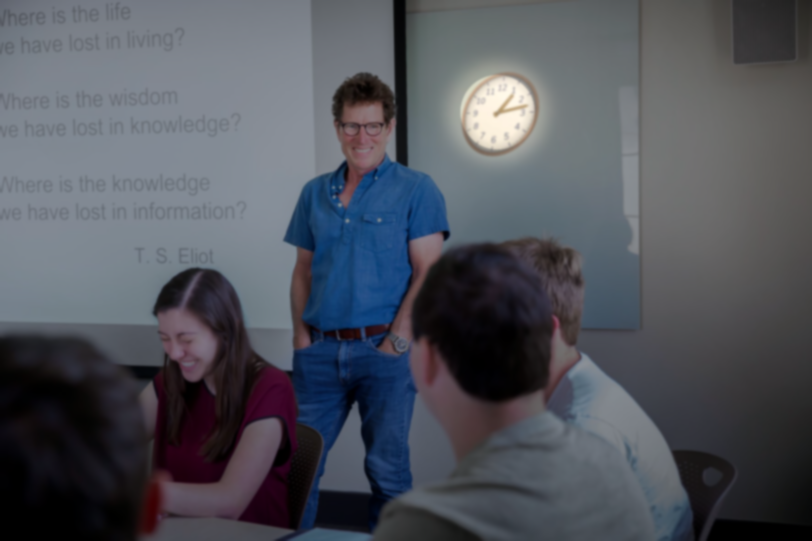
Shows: h=1 m=13
